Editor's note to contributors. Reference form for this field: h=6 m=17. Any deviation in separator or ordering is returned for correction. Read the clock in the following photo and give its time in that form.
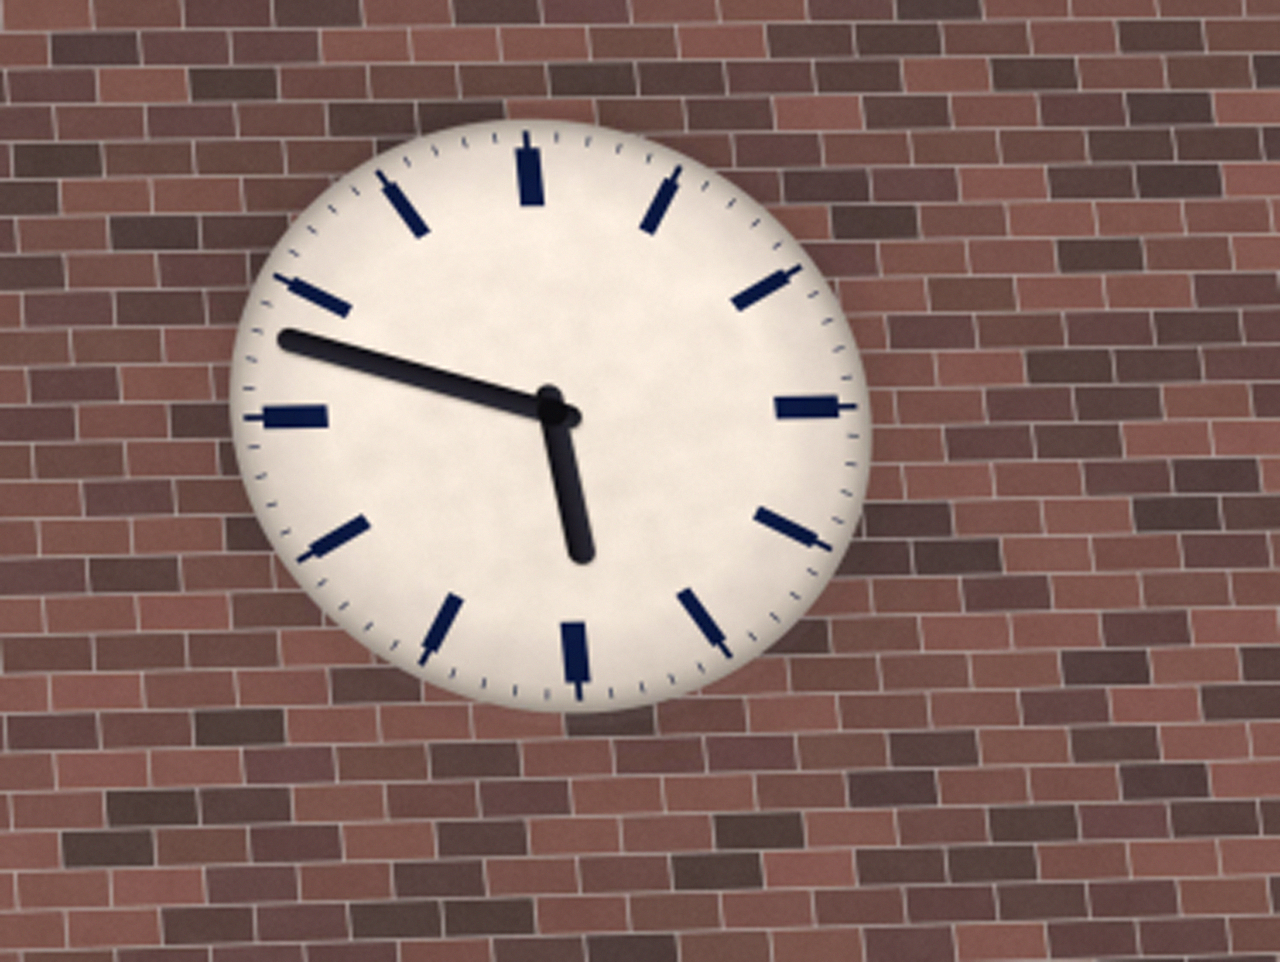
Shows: h=5 m=48
